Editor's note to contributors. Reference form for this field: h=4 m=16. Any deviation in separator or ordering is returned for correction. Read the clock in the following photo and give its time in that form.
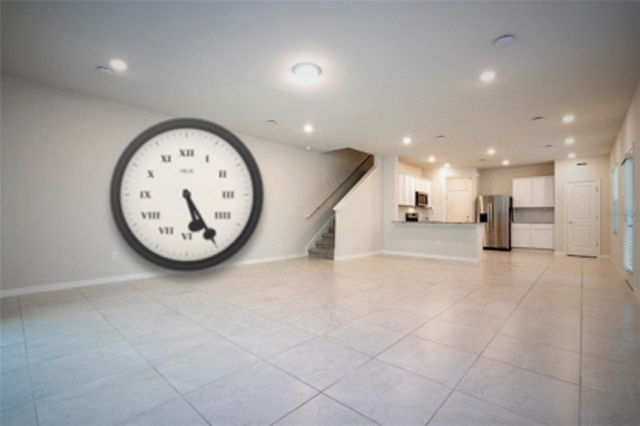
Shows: h=5 m=25
